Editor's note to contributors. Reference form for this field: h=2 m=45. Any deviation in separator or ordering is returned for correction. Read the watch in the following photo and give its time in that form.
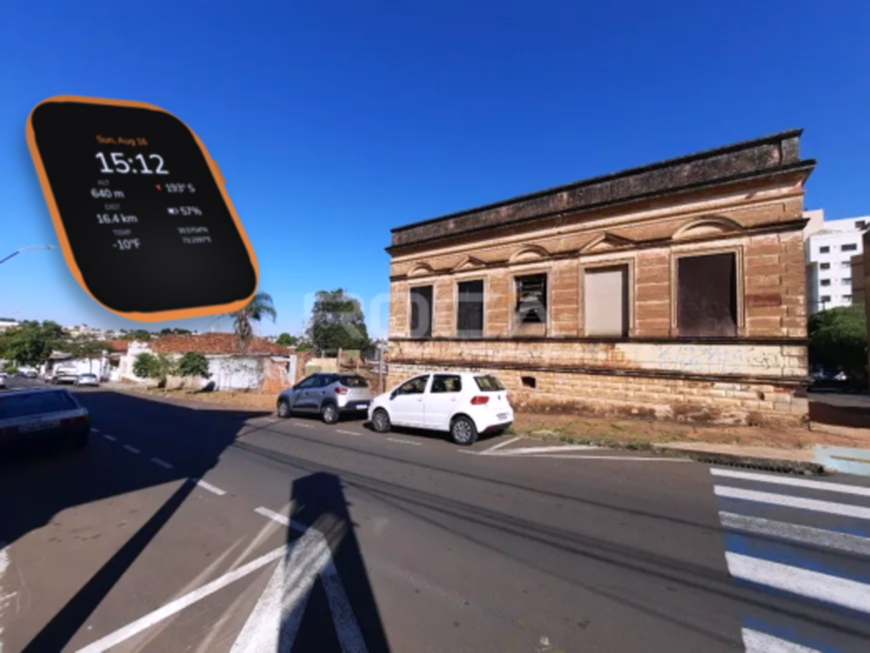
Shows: h=15 m=12
